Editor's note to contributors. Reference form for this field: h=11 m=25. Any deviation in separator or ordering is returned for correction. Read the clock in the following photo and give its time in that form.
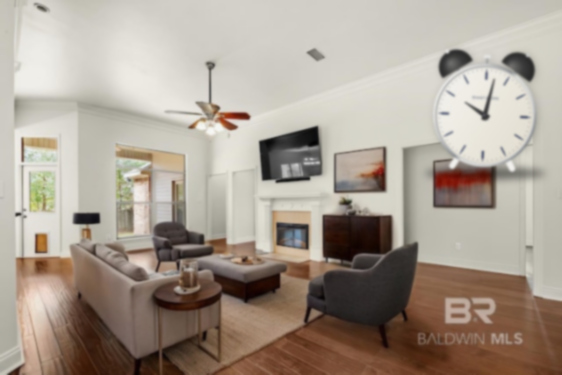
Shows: h=10 m=2
